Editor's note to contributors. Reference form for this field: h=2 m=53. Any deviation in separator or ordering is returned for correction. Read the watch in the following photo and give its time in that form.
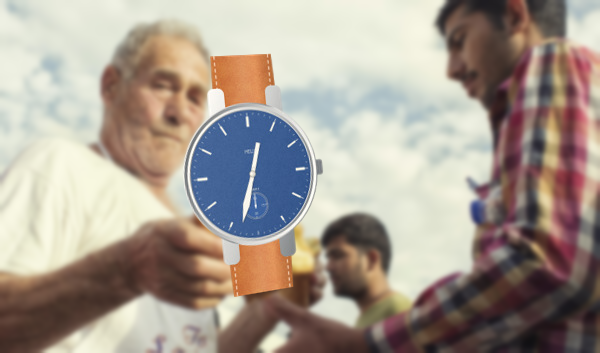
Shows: h=12 m=33
